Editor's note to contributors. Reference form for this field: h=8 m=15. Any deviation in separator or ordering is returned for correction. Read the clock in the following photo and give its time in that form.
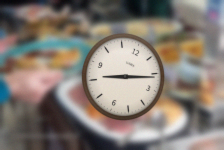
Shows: h=8 m=11
